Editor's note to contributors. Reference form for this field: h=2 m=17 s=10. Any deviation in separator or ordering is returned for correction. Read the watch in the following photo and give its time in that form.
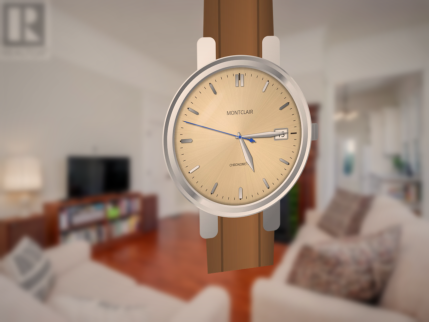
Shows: h=5 m=14 s=48
